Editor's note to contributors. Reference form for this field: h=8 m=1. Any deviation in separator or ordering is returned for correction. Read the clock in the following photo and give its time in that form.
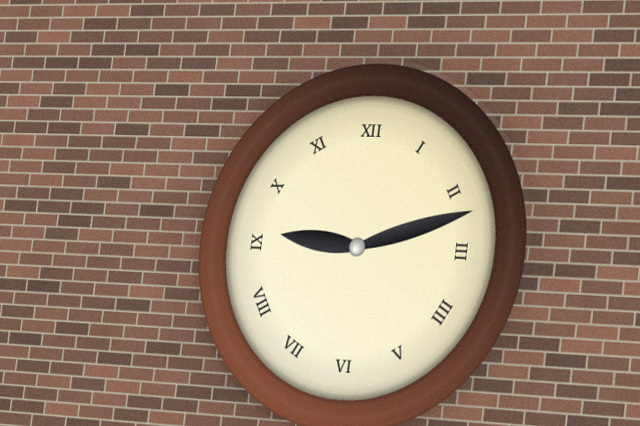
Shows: h=9 m=12
